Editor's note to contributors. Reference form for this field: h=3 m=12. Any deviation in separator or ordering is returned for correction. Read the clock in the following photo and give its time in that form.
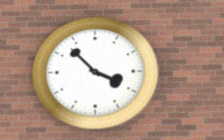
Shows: h=3 m=53
